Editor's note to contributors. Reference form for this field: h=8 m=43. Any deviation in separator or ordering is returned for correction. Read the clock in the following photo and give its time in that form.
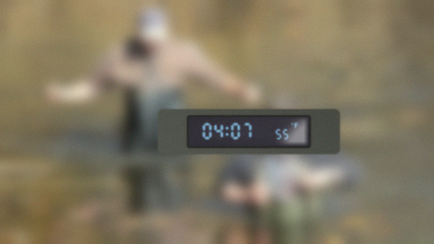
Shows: h=4 m=7
